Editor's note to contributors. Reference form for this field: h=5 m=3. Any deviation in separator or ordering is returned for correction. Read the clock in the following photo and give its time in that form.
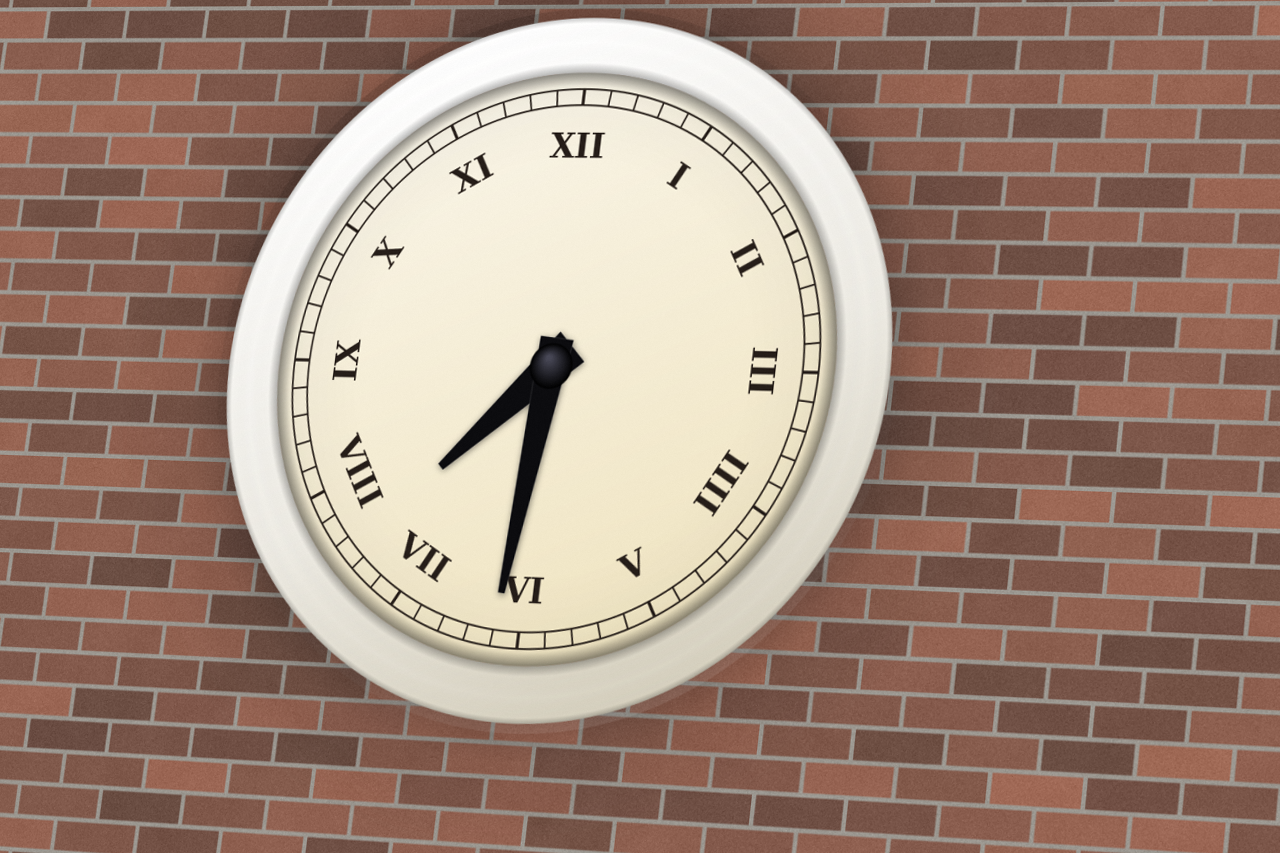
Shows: h=7 m=31
